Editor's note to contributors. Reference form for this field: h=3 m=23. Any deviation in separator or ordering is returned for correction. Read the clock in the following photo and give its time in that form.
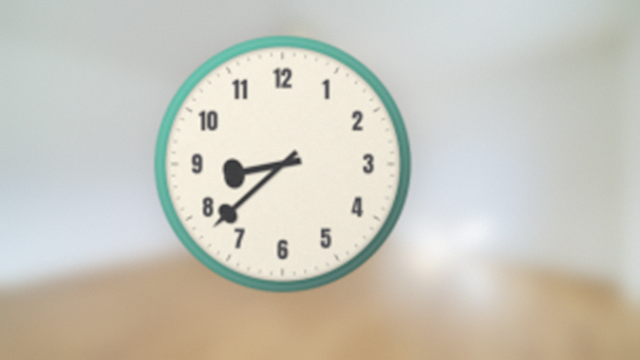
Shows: h=8 m=38
